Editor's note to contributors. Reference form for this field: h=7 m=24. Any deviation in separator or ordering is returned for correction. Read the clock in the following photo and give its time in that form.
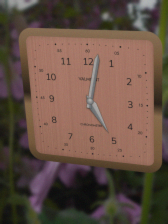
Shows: h=5 m=2
